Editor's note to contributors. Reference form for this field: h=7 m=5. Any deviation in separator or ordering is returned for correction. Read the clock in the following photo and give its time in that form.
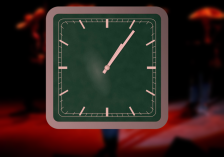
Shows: h=1 m=6
